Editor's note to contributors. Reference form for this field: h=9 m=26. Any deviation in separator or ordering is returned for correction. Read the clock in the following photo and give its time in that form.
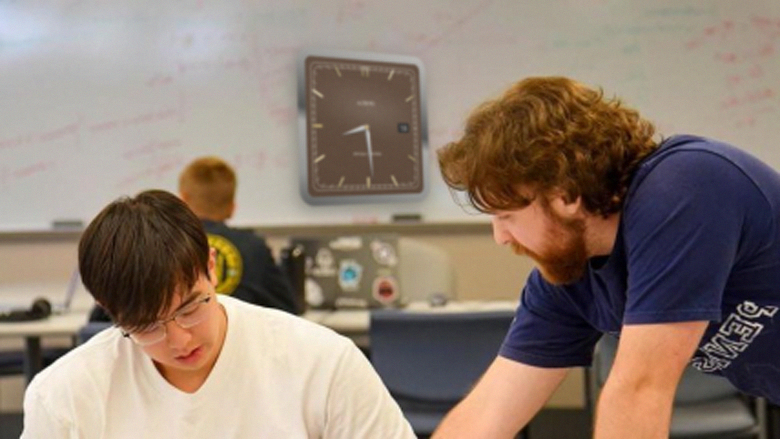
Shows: h=8 m=29
